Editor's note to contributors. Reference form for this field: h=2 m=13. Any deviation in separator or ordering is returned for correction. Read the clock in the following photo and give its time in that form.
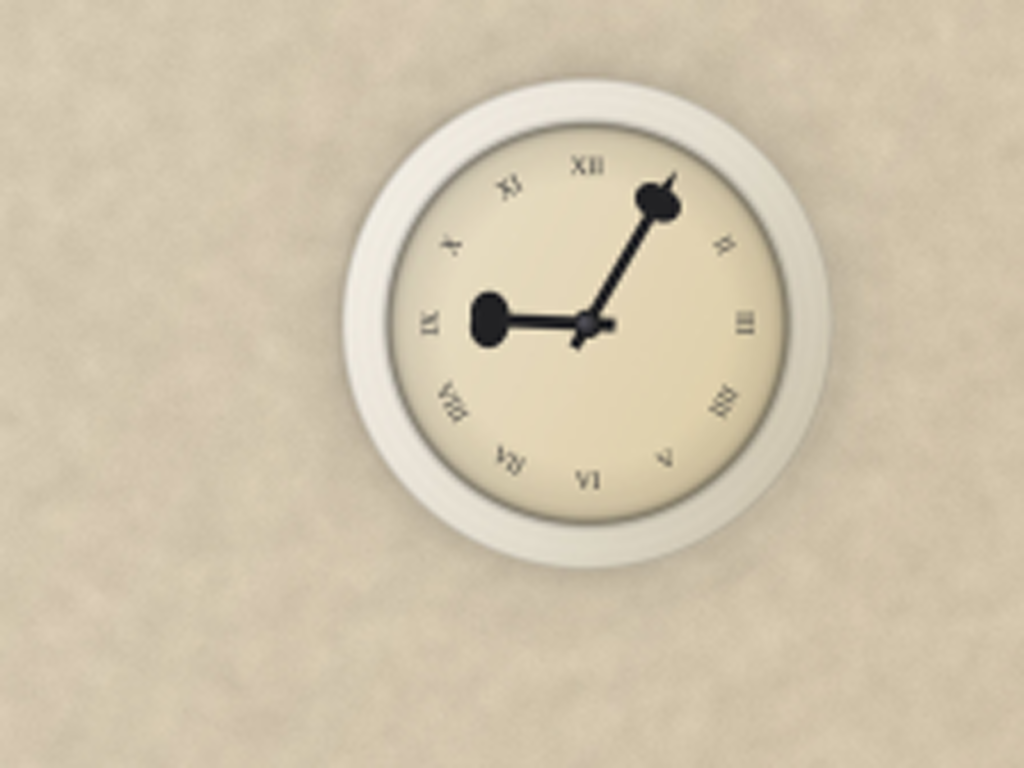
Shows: h=9 m=5
